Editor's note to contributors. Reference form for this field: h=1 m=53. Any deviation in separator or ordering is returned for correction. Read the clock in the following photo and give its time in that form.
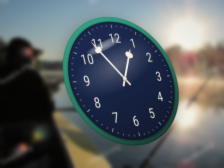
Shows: h=12 m=54
